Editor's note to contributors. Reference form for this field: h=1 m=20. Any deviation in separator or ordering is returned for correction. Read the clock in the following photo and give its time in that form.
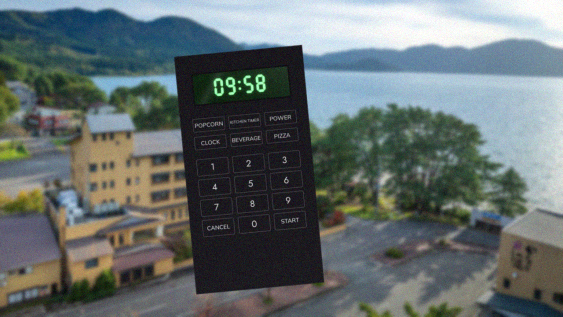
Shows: h=9 m=58
